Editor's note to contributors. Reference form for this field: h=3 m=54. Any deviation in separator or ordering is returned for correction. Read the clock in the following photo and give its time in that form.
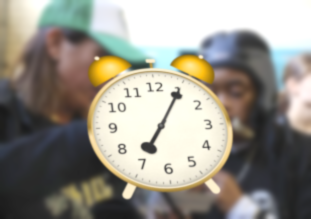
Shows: h=7 m=5
